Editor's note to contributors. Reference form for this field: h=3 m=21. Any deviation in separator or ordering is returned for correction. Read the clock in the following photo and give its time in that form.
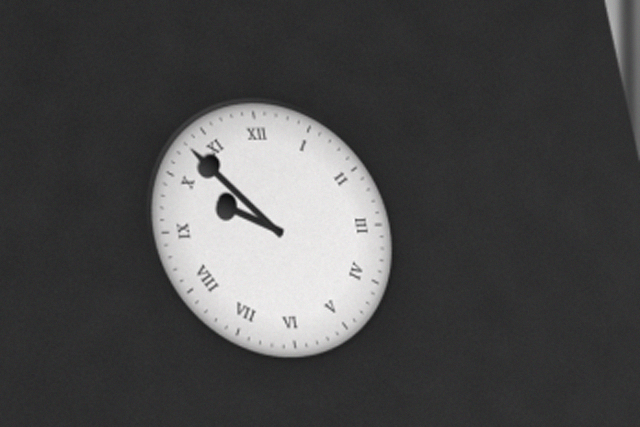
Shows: h=9 m=53
